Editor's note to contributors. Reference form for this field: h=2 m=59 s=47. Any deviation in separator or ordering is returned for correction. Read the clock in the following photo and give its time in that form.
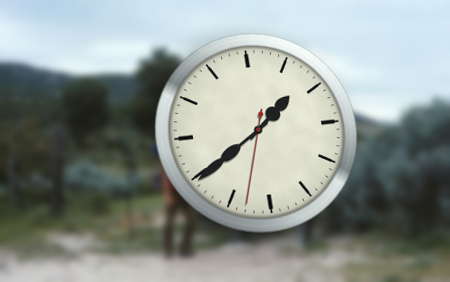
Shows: h=1 m=39 s=33
